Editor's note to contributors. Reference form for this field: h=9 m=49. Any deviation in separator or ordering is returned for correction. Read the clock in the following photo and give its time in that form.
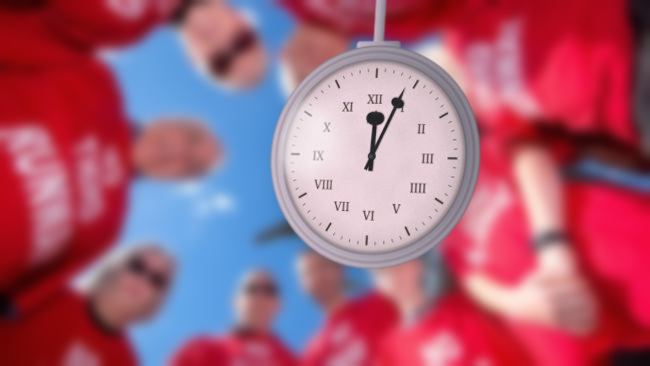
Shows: h=12 m=4
